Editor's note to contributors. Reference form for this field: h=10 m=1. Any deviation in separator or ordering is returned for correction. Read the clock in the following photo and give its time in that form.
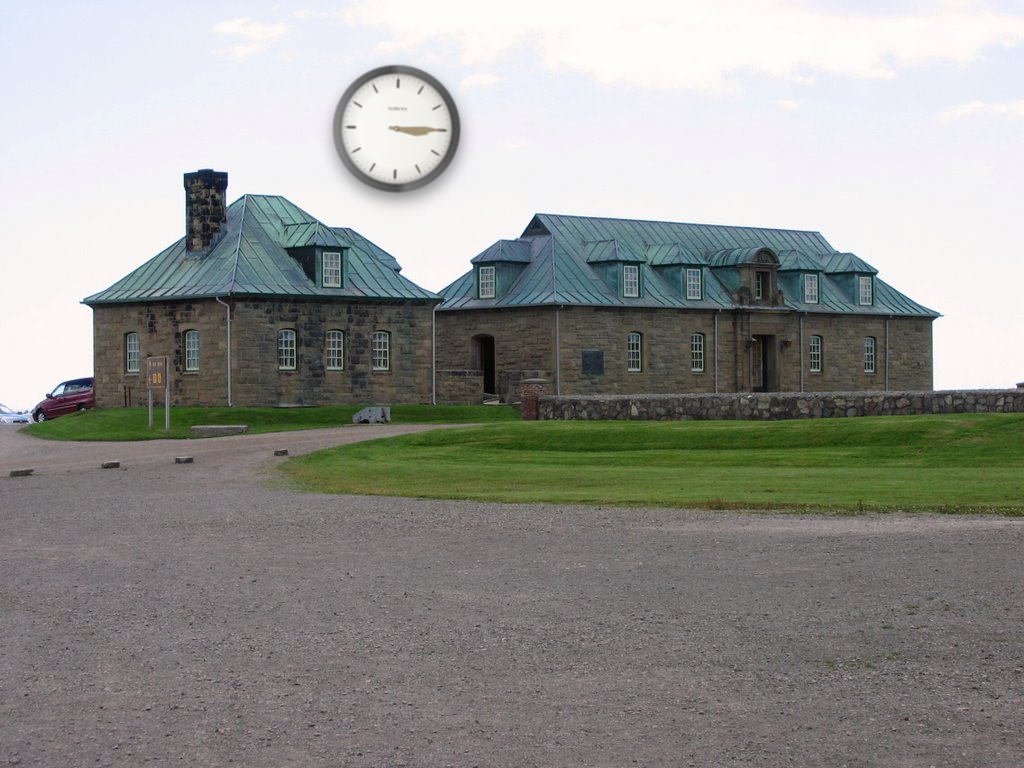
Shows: h=3 m=15
